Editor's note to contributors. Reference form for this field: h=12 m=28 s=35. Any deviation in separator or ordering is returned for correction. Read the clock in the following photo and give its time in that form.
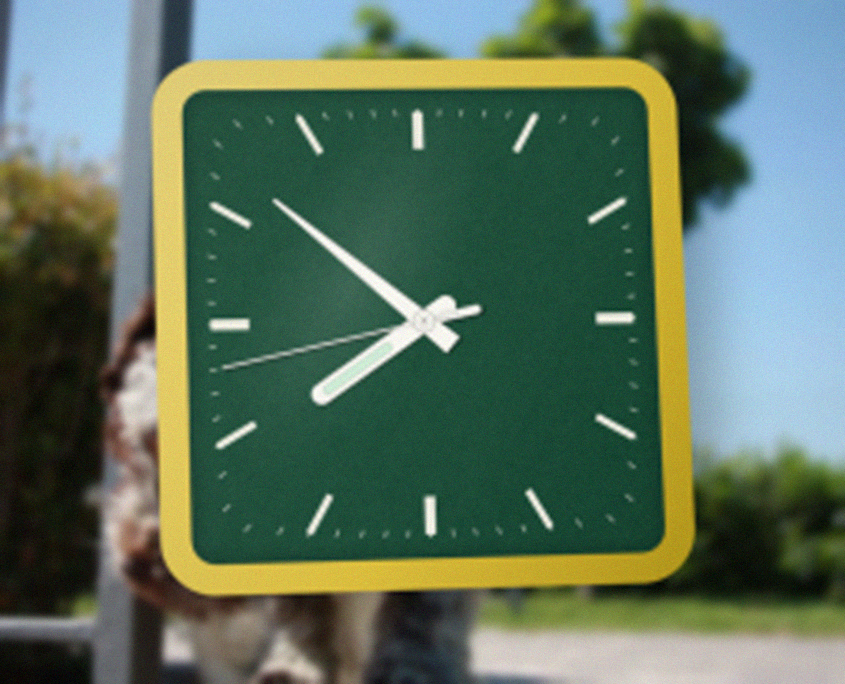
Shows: h=7 m=51 s=43
